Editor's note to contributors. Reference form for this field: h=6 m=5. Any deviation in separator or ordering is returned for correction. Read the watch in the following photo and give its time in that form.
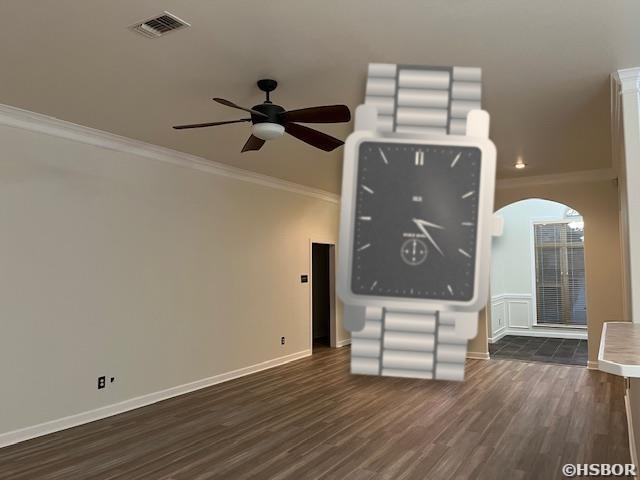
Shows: h=3 m=23
